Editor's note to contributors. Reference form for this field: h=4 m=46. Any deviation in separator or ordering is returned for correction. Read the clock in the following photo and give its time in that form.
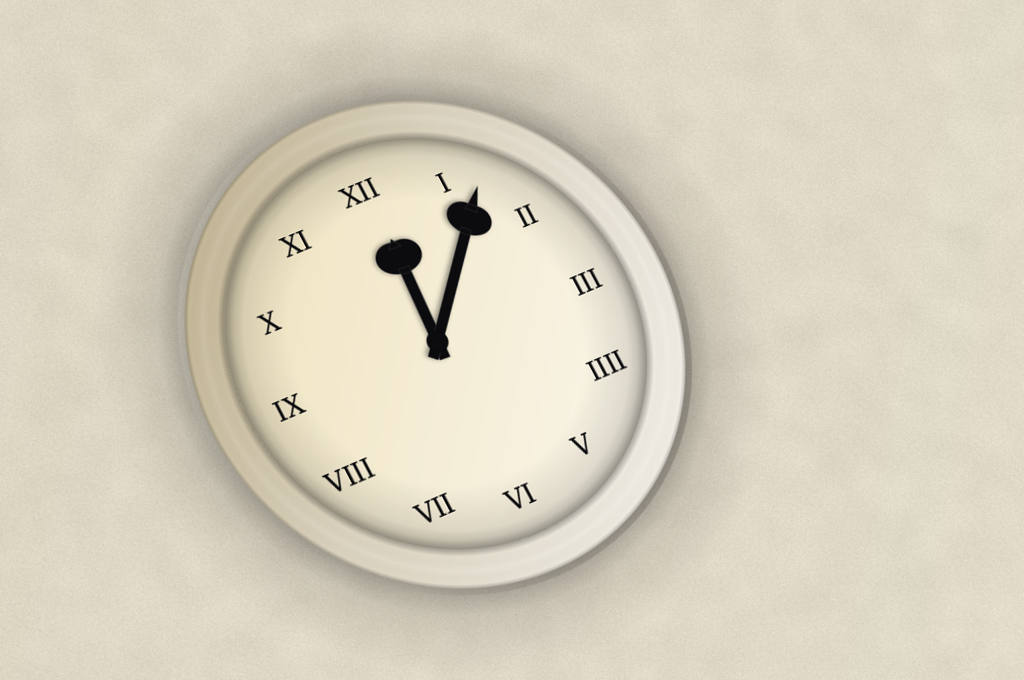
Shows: h=12 m=7
